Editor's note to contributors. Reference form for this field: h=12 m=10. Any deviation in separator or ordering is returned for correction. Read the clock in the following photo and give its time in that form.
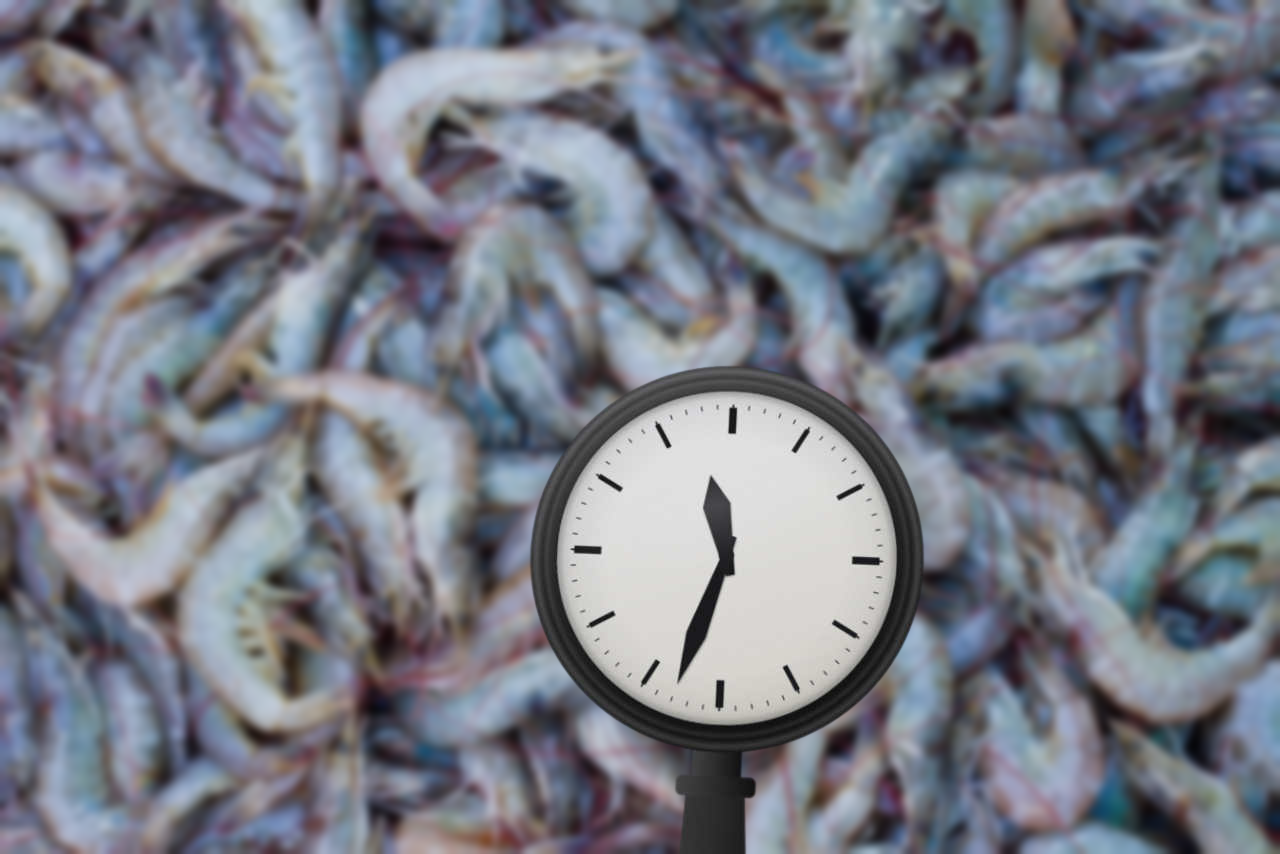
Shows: h=11 m=33
